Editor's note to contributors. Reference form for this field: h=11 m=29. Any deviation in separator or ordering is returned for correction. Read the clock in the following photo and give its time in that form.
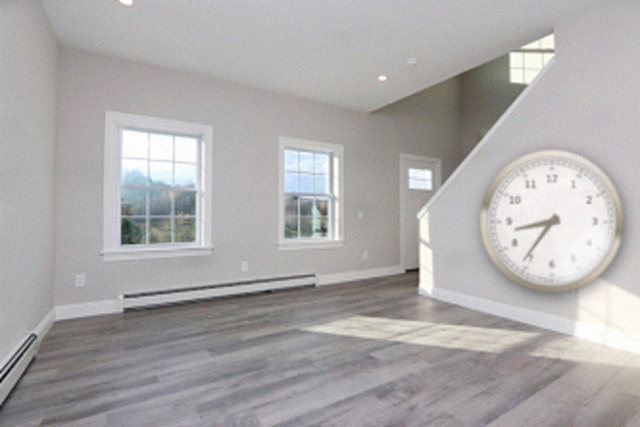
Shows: h=8 m=36
